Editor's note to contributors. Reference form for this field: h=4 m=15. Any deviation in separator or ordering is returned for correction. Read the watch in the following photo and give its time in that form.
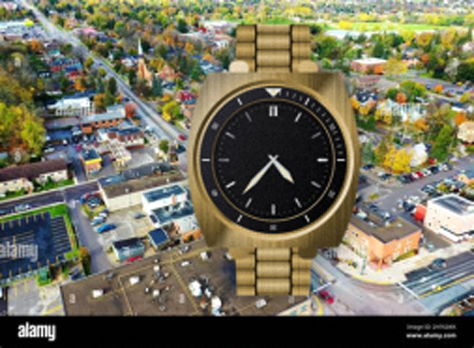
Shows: h=4 m=37
